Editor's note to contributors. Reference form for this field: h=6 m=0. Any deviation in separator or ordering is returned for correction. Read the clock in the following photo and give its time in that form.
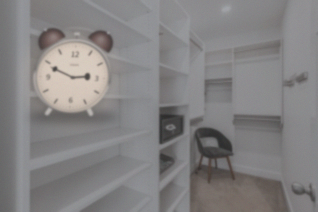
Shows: h=2 m=49
